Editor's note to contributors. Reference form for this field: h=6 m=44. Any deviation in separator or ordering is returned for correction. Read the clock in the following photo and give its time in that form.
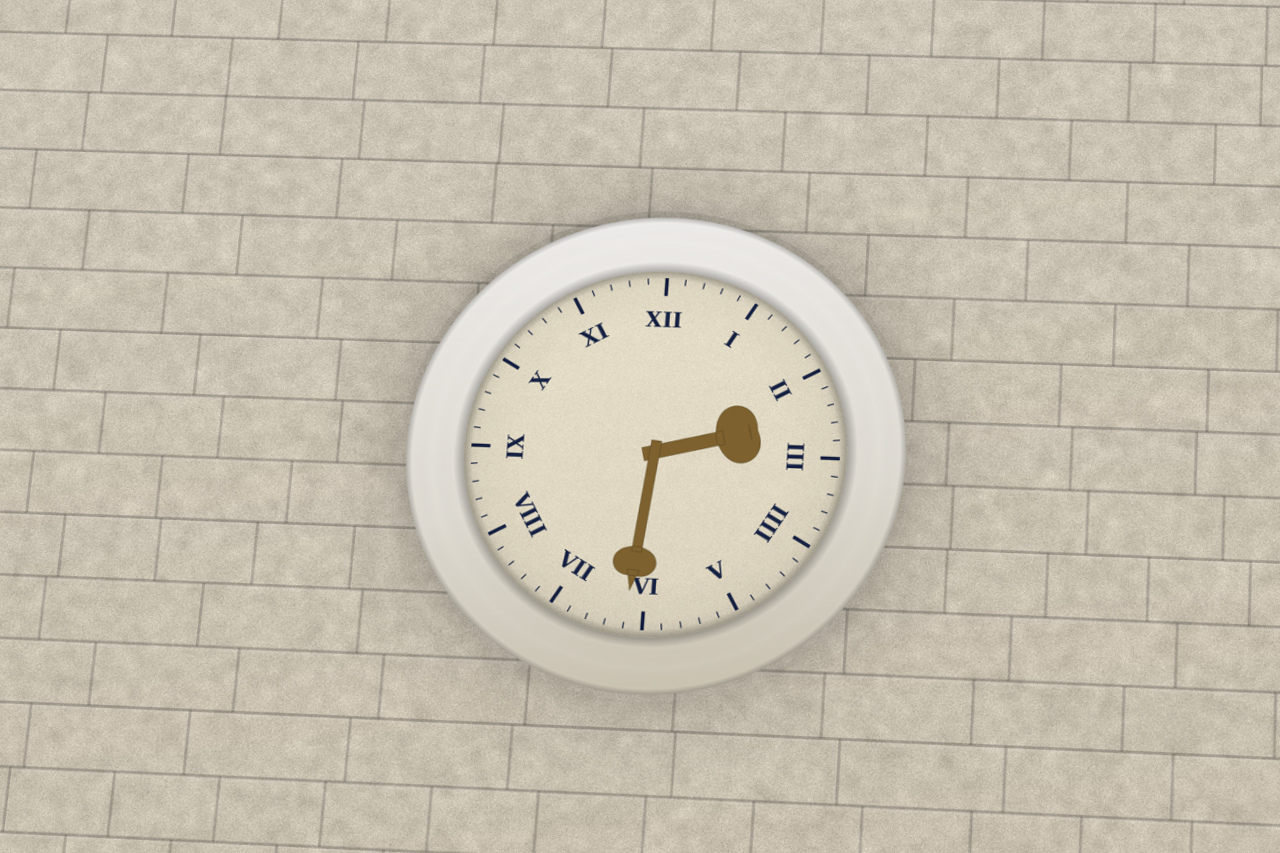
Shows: h=2 m=31
